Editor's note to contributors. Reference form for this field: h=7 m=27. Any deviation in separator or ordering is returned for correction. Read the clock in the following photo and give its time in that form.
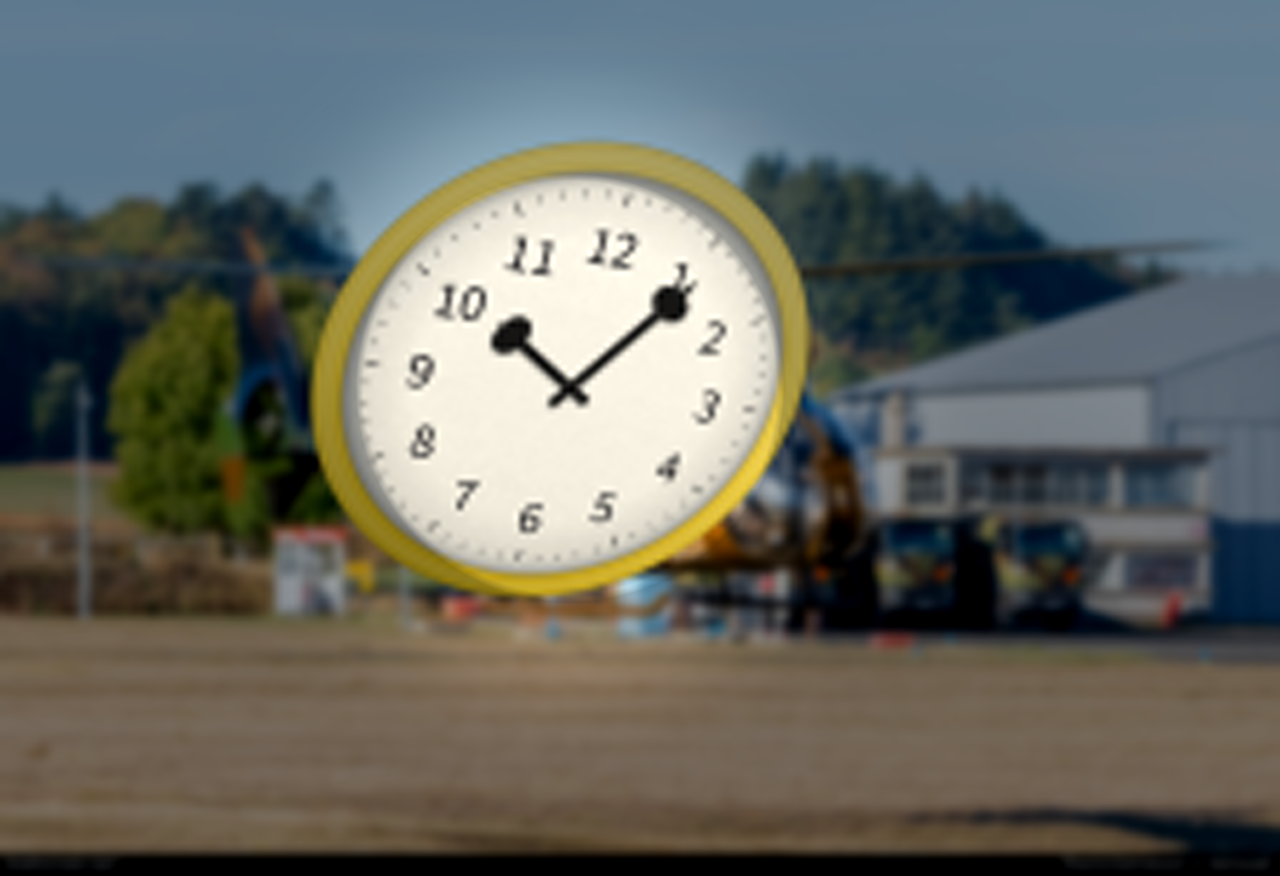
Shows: h=10 m=6
